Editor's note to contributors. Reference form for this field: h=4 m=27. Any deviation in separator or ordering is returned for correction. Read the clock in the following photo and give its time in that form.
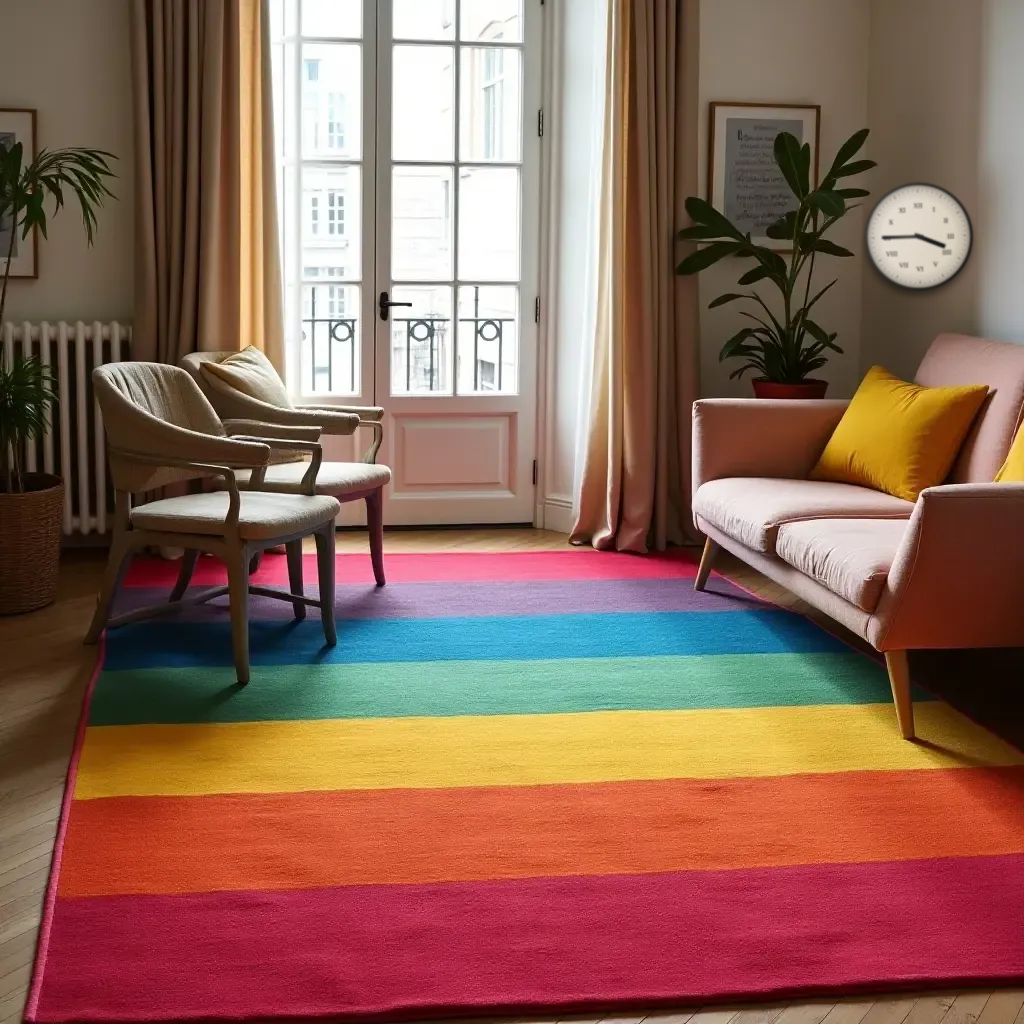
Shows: h=3 m=45
